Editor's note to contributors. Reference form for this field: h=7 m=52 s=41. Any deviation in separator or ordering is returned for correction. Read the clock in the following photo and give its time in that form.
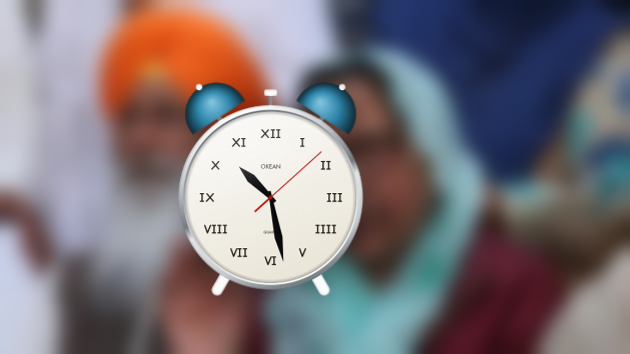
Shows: h=10 m=28 s=8
